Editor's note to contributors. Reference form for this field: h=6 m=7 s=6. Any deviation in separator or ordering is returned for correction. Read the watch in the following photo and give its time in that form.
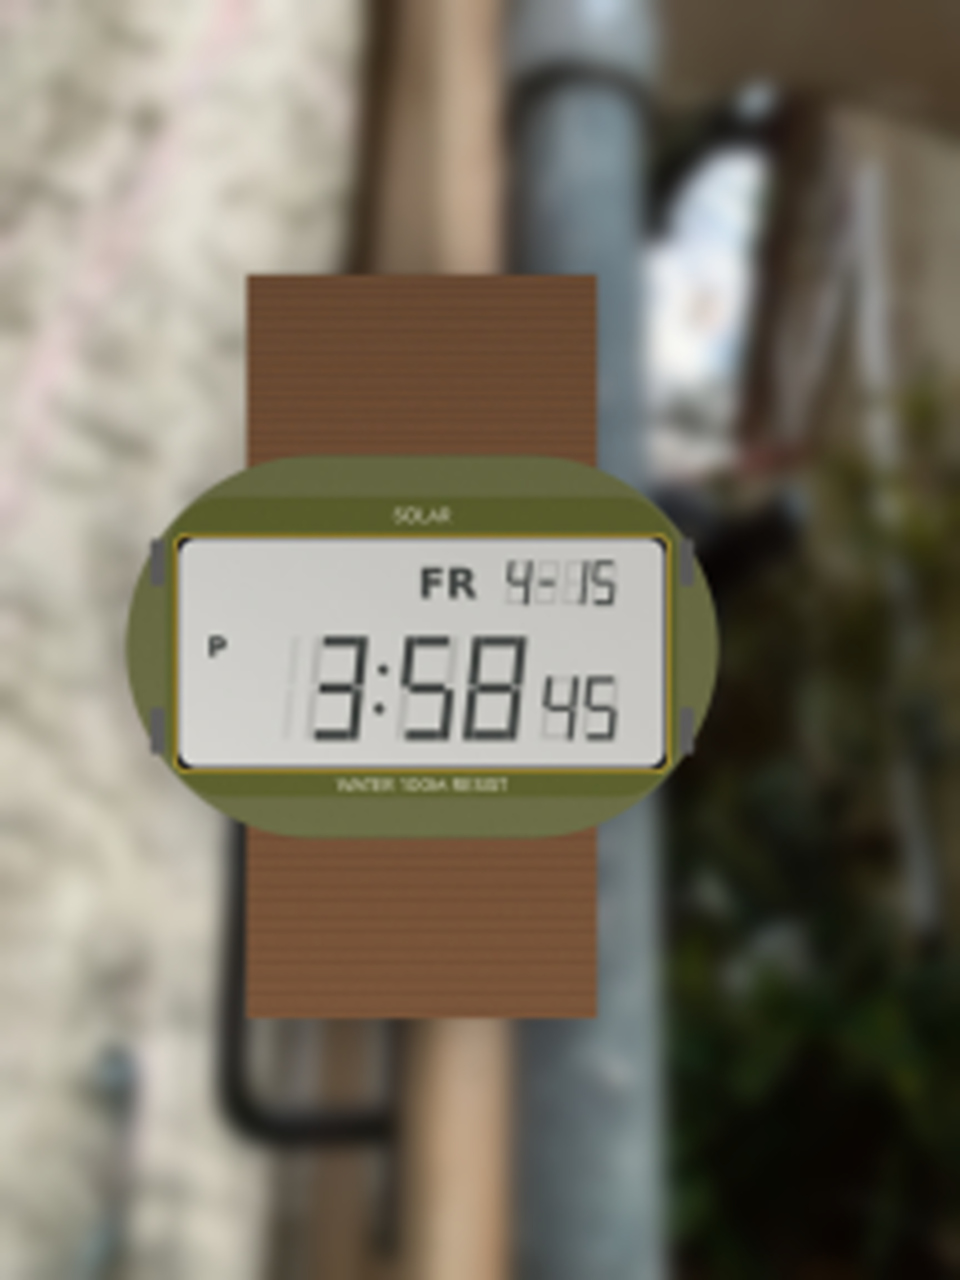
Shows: h=3 m=58 s=45
